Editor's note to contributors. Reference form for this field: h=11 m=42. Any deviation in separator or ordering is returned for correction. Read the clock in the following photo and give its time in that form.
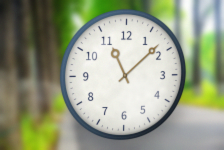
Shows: h=11 m=8
